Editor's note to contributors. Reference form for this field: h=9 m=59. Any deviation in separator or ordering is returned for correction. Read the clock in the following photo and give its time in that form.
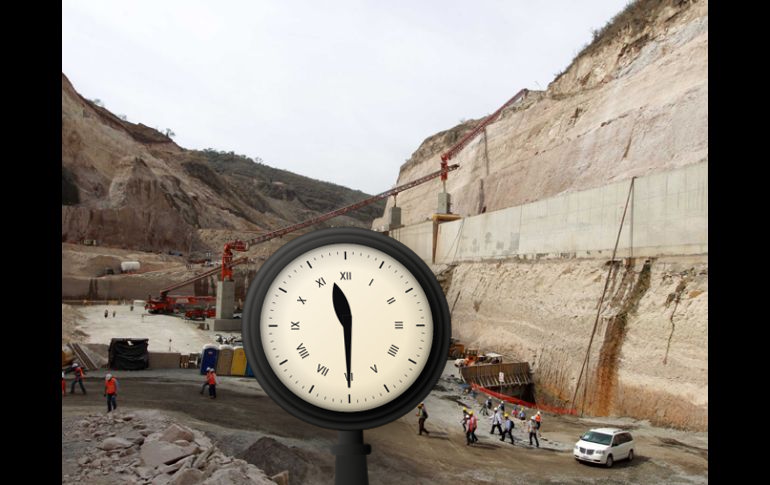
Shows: h=11 m=30
